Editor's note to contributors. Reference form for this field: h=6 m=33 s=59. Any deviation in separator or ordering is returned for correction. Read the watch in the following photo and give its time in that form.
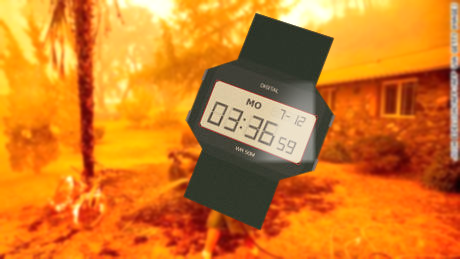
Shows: h=3 m=36 s=59
